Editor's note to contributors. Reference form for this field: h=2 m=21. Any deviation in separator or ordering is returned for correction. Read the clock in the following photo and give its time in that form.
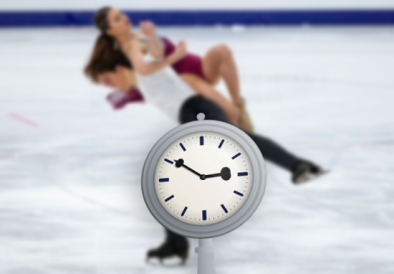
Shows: h=2 m=51
